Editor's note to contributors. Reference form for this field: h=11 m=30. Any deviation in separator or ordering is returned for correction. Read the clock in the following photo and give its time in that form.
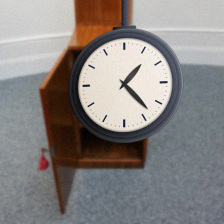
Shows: h=1 m=23
